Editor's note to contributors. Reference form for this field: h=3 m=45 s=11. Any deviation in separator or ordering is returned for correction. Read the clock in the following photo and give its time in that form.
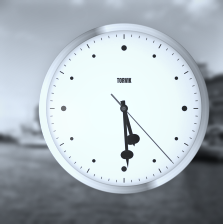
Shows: h=5 m=29 s=23
